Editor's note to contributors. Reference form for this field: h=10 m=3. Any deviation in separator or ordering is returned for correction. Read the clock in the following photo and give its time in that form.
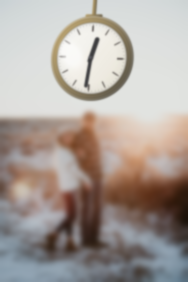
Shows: h=12 m=31
